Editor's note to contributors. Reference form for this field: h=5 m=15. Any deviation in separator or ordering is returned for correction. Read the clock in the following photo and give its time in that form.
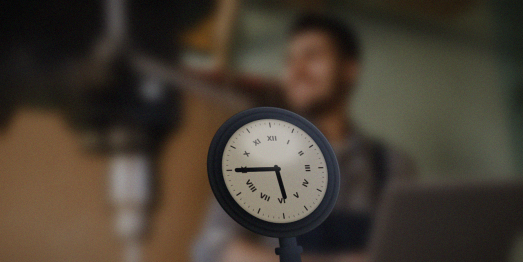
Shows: h=5 m=45
